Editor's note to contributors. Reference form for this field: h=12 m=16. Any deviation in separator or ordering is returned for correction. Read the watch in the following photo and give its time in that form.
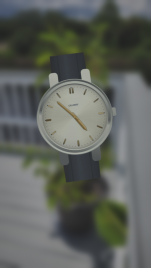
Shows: h=4 m=53
